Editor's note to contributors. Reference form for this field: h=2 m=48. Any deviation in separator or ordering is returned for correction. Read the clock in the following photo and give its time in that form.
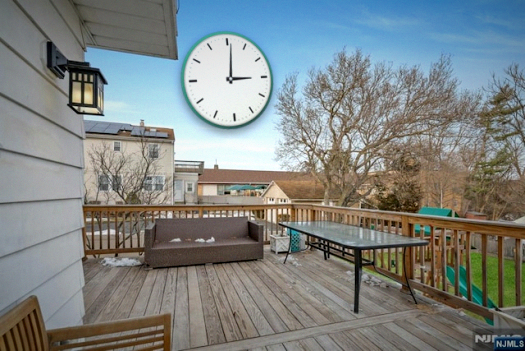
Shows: h=3 m=1
